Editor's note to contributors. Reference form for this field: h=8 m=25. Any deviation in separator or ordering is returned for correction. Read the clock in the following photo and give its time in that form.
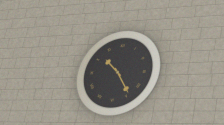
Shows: h=10 m=24
